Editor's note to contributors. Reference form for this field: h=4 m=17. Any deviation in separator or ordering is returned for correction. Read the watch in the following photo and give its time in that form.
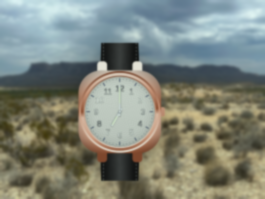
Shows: h=7 m=0
